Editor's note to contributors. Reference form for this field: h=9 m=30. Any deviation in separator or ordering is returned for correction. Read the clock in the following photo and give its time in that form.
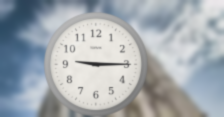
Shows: h=9 m=15
